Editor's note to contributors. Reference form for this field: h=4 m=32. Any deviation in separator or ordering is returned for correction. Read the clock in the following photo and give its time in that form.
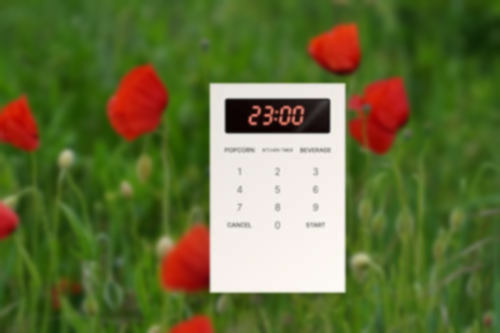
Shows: h=23 m=0
